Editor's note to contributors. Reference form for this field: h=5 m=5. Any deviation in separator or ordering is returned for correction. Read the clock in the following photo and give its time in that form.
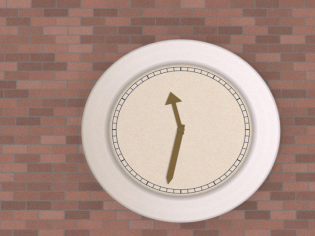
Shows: h=11 m=32
